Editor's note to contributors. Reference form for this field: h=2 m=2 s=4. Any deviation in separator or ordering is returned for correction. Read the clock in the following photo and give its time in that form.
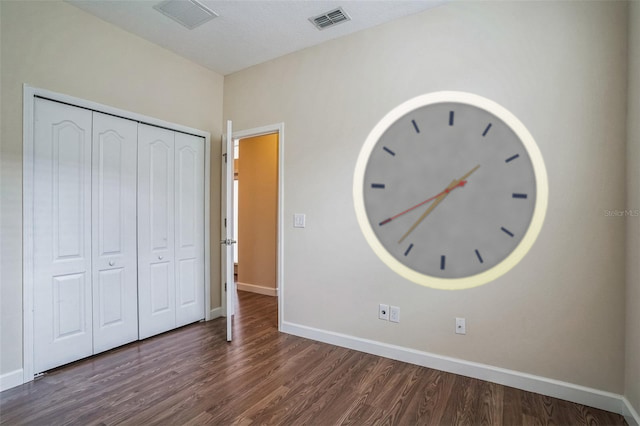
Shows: h=1 m=36 s=40
